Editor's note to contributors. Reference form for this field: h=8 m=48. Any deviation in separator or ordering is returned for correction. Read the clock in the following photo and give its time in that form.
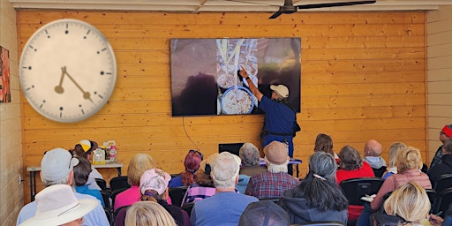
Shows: h=6 m=22
